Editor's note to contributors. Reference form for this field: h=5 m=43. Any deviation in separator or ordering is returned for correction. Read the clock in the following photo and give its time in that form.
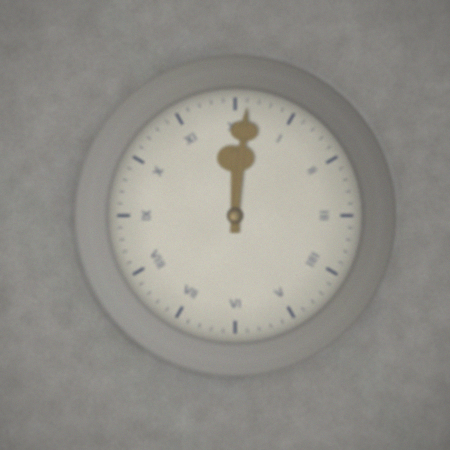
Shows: h=12 m=1
